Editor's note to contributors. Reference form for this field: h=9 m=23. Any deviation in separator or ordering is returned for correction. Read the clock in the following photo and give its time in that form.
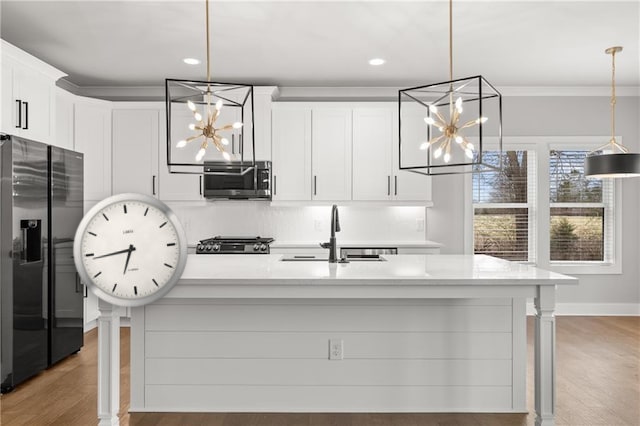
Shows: h=6 m=44
